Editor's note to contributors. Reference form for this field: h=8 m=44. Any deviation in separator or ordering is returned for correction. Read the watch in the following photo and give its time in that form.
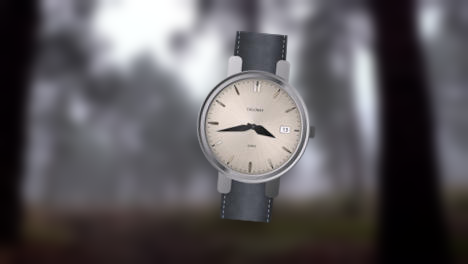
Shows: h=3 m=43
